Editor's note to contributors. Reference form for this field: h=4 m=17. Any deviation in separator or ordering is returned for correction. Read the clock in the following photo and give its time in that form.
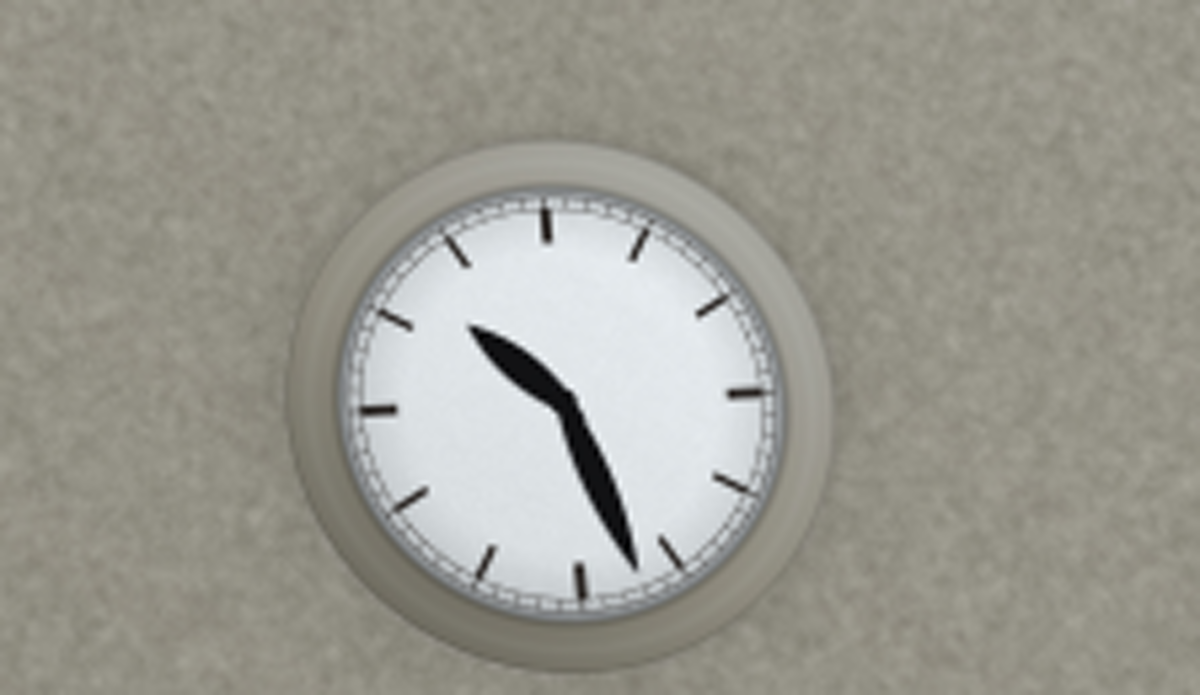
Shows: h=10 m=27
